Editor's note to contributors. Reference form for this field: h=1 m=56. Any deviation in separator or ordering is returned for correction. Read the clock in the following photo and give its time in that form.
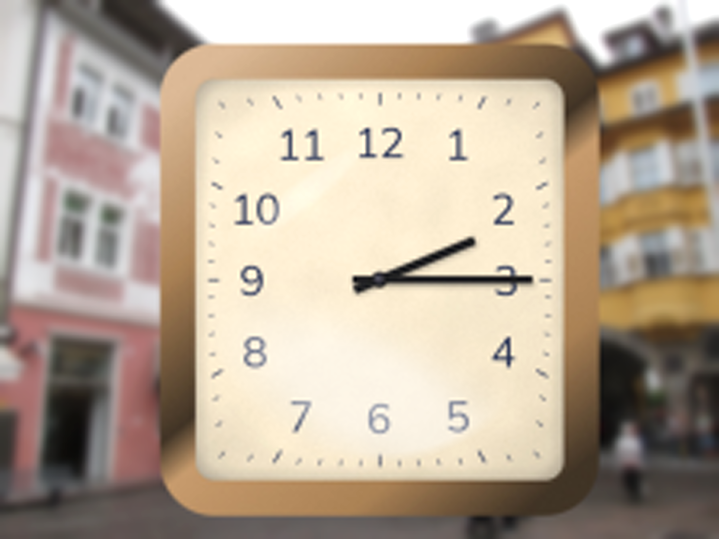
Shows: h=2 m=15
